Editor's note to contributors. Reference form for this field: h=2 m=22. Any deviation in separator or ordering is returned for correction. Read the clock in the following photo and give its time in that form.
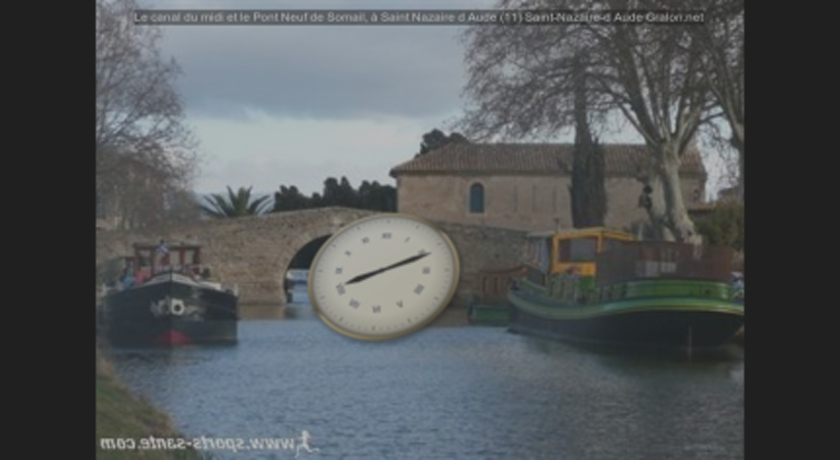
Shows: h=8 m=11
